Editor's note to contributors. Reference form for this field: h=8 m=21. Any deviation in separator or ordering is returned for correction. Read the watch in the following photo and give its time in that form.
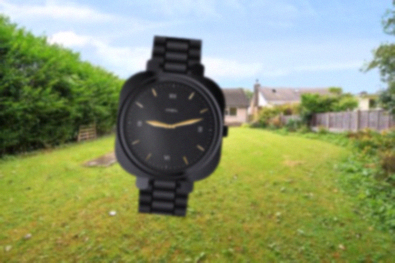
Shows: h=9 m=12
